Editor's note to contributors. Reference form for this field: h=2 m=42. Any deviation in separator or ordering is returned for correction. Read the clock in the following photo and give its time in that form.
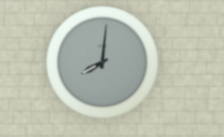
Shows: h=8 m=1
